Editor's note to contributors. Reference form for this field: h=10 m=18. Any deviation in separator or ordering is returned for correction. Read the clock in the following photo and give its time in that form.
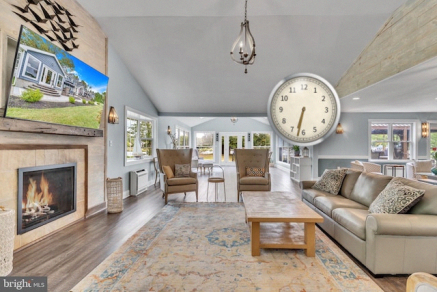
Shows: h=6 m=32
